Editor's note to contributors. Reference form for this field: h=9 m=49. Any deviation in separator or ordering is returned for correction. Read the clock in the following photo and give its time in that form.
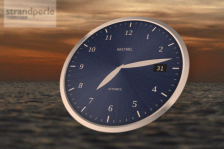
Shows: h=7 m=13
